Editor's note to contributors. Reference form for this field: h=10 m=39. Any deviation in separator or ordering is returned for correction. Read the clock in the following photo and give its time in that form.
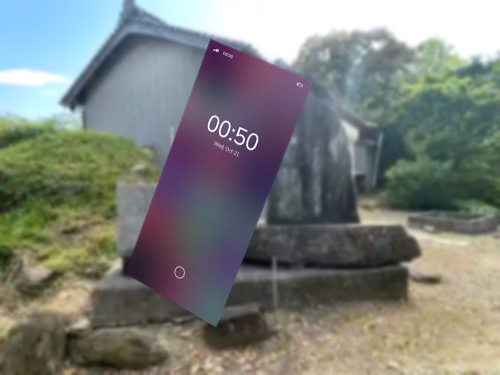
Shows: h=0 m=50
